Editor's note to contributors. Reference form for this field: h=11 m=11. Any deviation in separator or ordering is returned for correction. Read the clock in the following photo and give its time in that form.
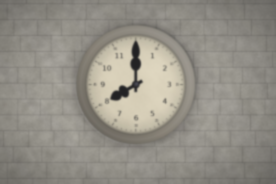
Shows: h=8 m=0
